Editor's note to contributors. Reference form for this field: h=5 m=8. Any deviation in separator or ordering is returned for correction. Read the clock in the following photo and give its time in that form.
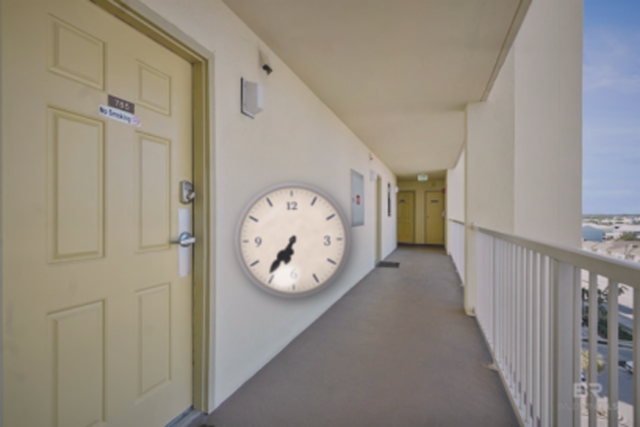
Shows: h=6 m=36
